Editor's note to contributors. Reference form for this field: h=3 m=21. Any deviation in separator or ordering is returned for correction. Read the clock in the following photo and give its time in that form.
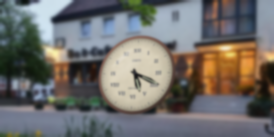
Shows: h=5 m=19
